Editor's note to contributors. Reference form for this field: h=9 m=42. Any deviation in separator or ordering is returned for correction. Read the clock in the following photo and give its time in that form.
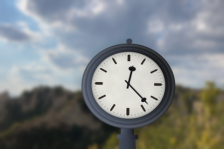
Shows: h=12 m=23
